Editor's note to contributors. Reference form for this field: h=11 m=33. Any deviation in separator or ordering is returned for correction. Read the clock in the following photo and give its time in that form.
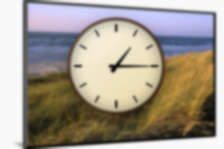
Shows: h=1 m=15
